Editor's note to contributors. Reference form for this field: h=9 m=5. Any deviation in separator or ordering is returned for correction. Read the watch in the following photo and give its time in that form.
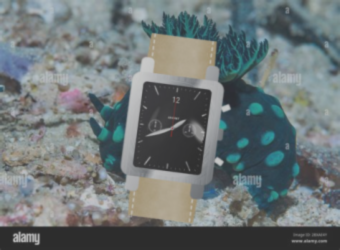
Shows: h=1 m=41
